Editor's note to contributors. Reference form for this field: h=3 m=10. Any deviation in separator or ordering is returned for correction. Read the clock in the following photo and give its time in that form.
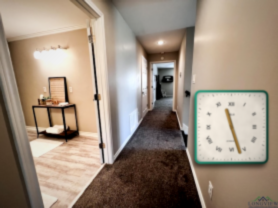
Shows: h=11 m=27
